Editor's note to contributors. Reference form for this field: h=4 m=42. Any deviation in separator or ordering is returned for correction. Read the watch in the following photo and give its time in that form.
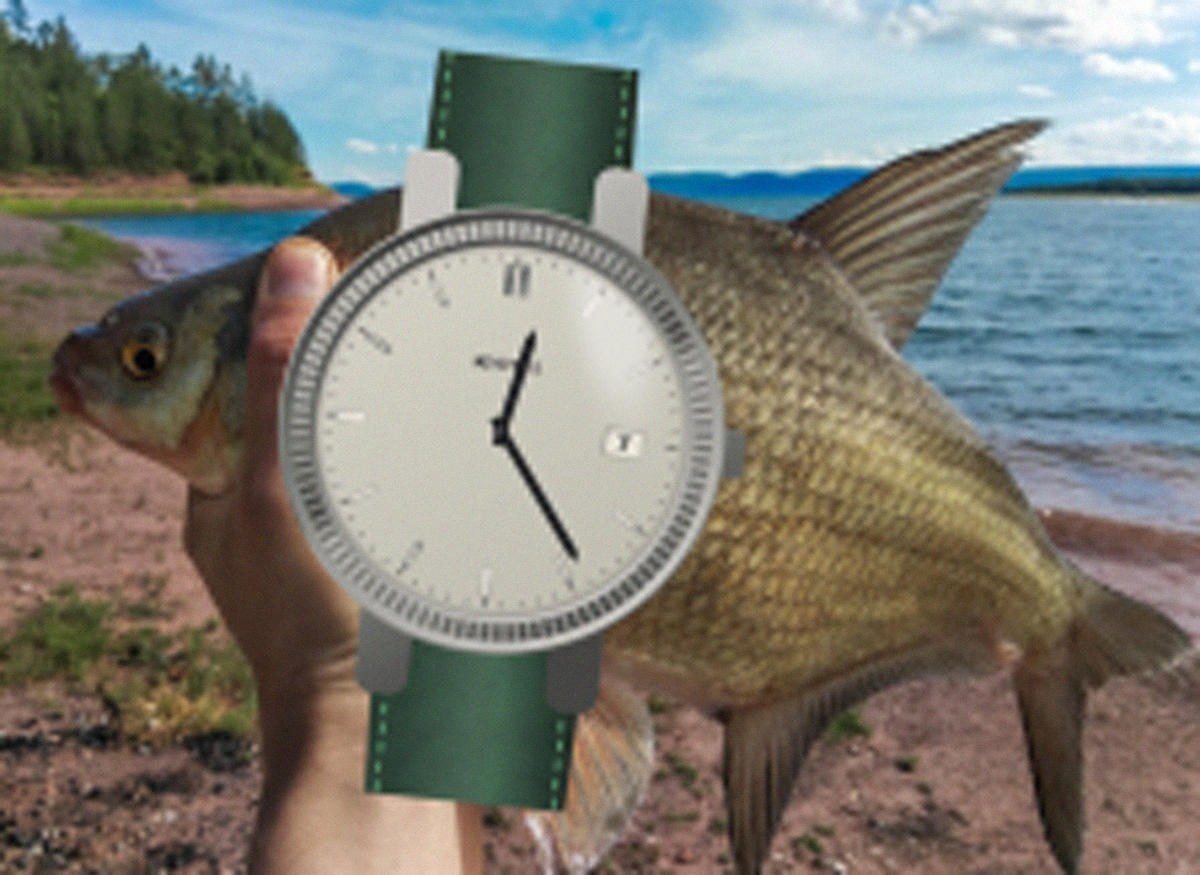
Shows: h=12 m=24
